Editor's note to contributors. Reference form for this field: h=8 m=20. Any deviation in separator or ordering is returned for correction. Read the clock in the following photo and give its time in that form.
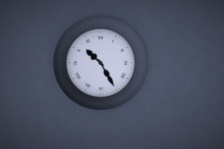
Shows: h=10 m=25
